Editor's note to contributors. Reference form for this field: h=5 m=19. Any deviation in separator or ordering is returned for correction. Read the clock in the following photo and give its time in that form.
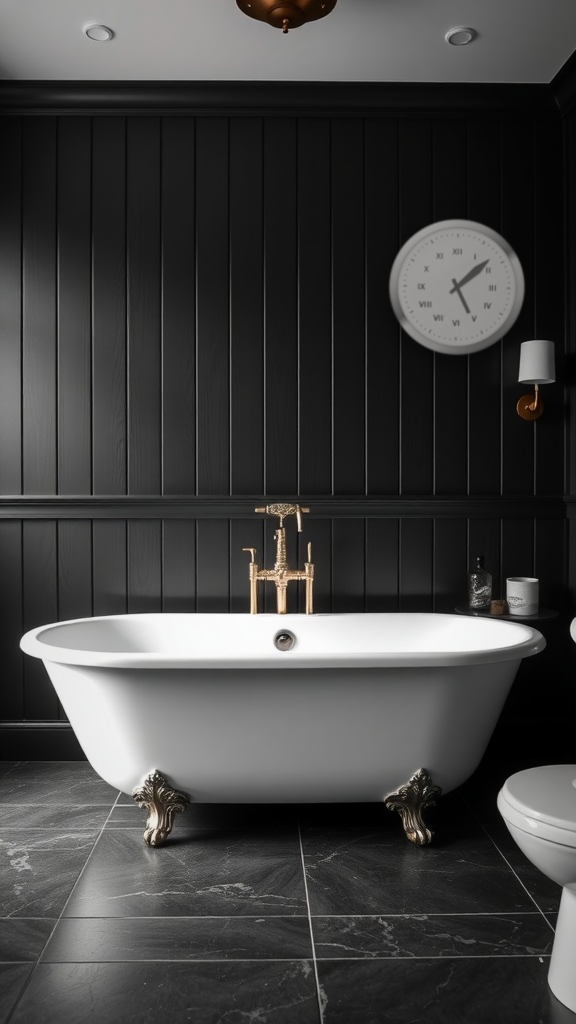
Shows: h=5 m=8
